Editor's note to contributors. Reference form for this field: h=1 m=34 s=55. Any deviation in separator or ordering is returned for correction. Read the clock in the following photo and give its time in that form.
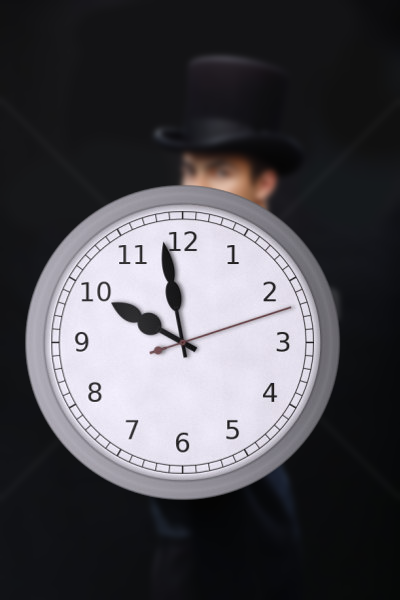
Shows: h=9 m=58 s=12
